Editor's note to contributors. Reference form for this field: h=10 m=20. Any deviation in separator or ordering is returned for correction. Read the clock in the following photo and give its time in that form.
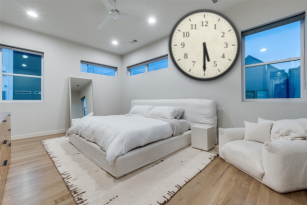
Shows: h=5 m=30
